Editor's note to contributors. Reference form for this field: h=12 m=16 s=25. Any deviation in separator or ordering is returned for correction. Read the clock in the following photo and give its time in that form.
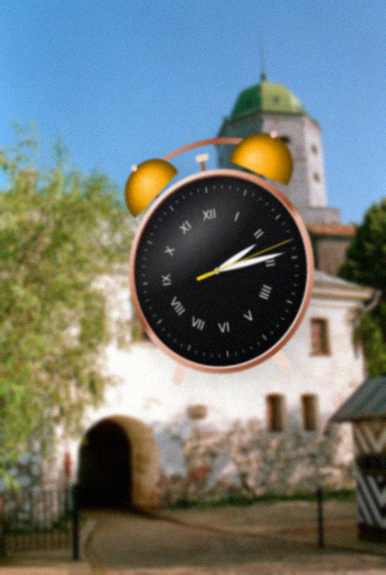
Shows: h=2 m=14 s=13
